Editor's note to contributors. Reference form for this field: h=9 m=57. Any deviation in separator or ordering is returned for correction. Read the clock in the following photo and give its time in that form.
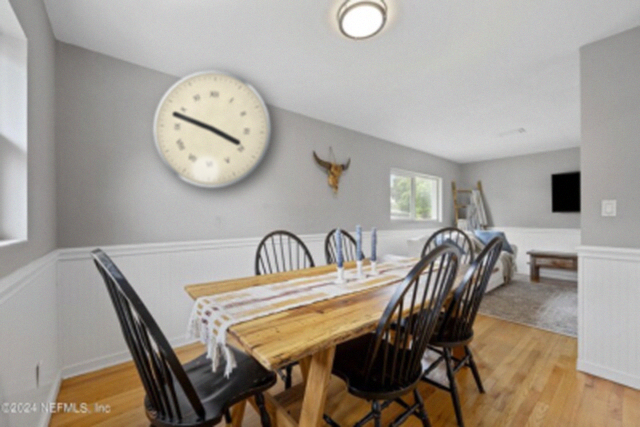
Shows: h=3 m=48
